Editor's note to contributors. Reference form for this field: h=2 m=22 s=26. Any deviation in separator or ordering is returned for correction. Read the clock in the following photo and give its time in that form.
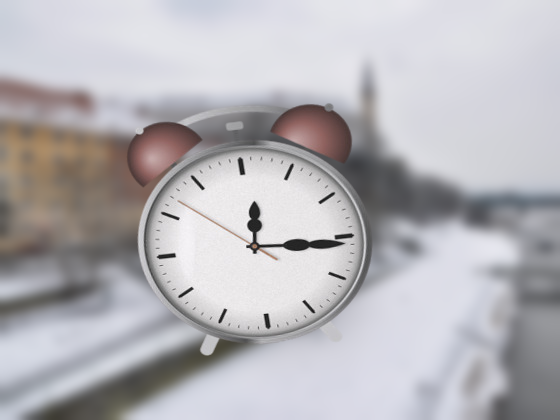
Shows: h=12 m=15 s=52
